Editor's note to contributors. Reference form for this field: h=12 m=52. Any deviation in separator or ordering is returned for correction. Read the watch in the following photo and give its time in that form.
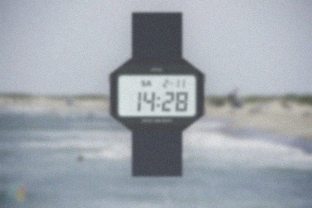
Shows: h=14 m=28
